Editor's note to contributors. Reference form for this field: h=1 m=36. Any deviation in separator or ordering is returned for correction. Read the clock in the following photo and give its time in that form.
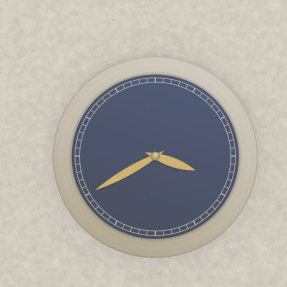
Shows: h=3 m=40
